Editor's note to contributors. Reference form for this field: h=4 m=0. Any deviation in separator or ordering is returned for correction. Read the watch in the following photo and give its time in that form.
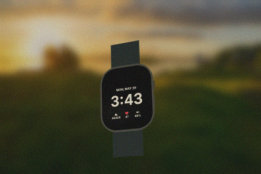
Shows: h=3 m=43
